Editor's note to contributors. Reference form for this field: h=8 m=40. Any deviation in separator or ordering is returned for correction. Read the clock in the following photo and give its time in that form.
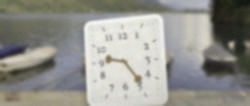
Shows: h=9 m=24
